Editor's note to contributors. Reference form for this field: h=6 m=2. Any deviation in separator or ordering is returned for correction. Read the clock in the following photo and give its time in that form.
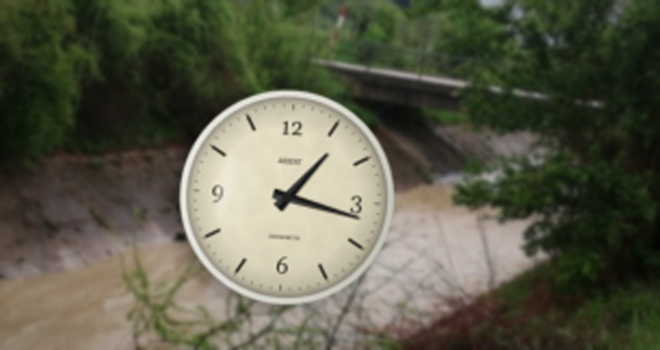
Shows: h=1 m=17
